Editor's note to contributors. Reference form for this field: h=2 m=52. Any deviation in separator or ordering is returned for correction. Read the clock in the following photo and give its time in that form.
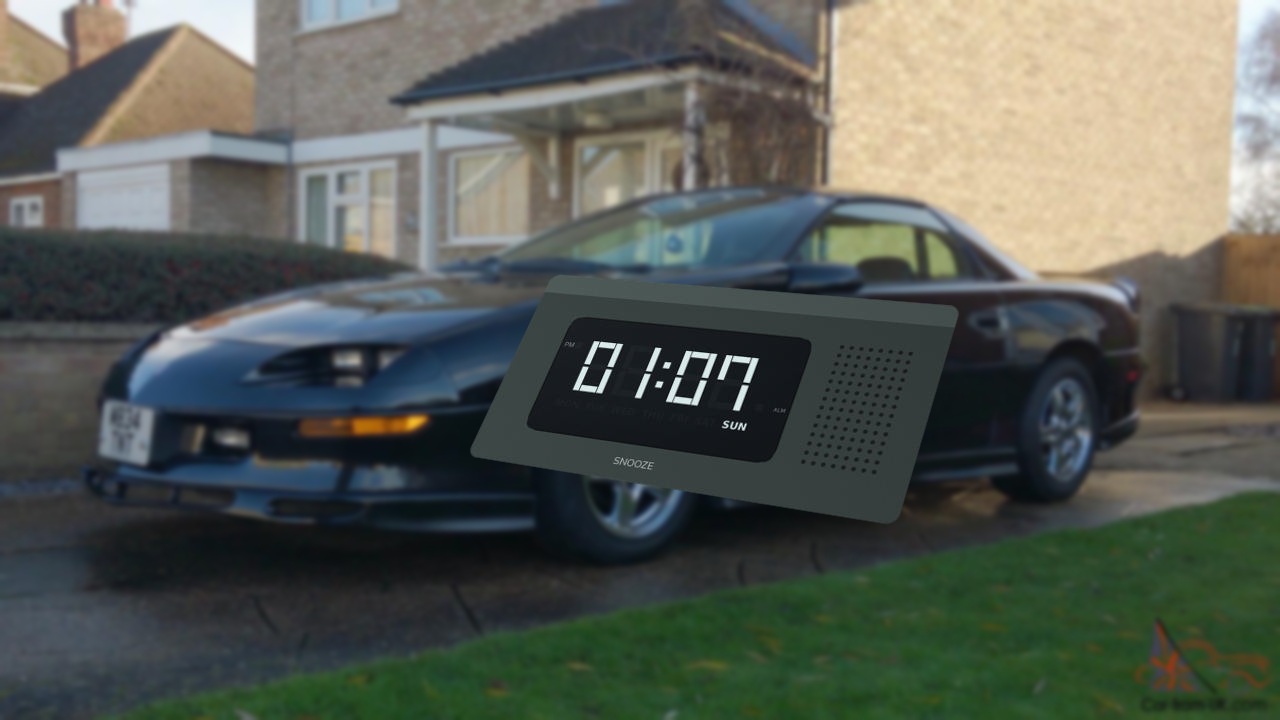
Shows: h=1 m=7
